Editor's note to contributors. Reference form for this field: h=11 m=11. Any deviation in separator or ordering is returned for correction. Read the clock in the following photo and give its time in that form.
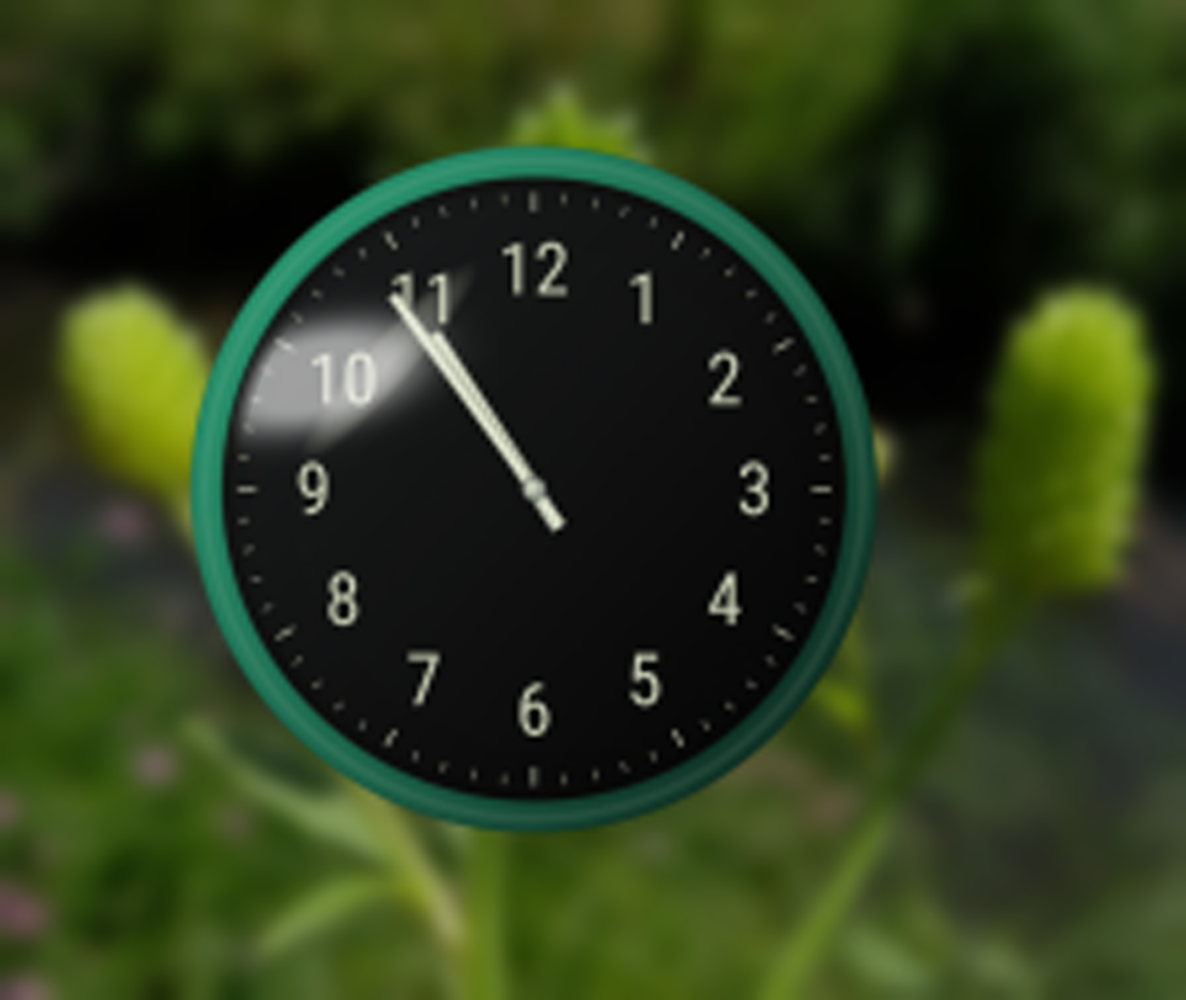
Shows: h=10 m=54
